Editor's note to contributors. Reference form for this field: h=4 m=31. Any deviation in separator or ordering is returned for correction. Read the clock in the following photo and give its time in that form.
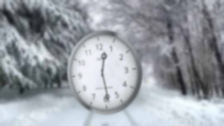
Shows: h=12 m=29
